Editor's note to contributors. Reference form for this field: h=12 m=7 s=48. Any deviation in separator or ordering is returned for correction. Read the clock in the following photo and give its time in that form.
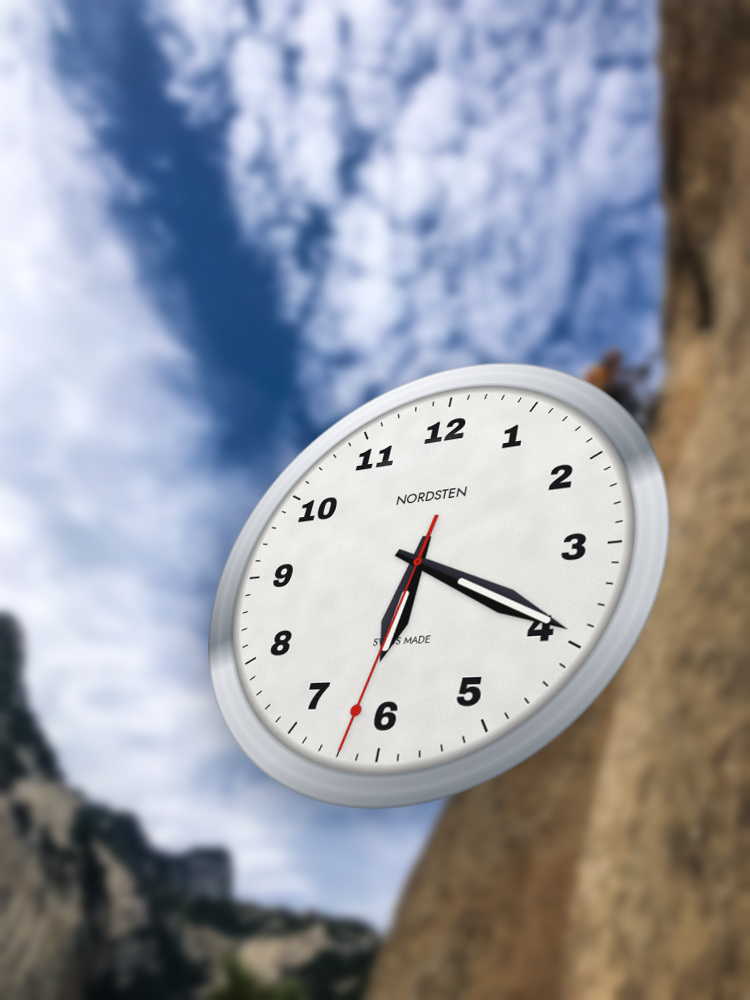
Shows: h=6 m=19 s=32
